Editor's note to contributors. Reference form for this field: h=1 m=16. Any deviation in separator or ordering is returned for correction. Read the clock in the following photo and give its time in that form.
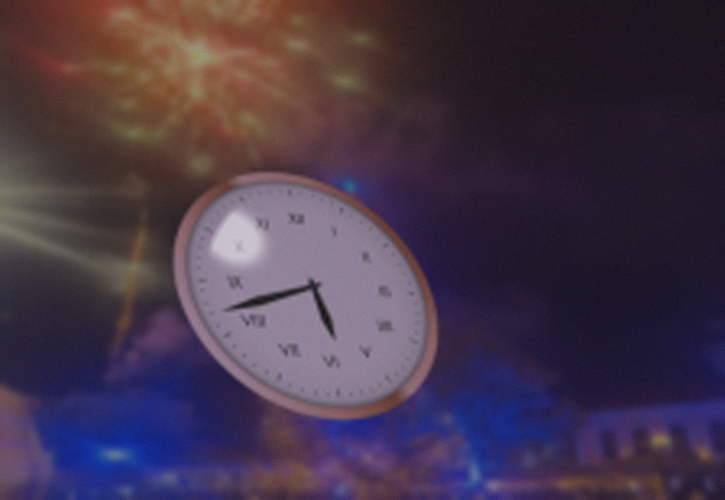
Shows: h=5 m=42
